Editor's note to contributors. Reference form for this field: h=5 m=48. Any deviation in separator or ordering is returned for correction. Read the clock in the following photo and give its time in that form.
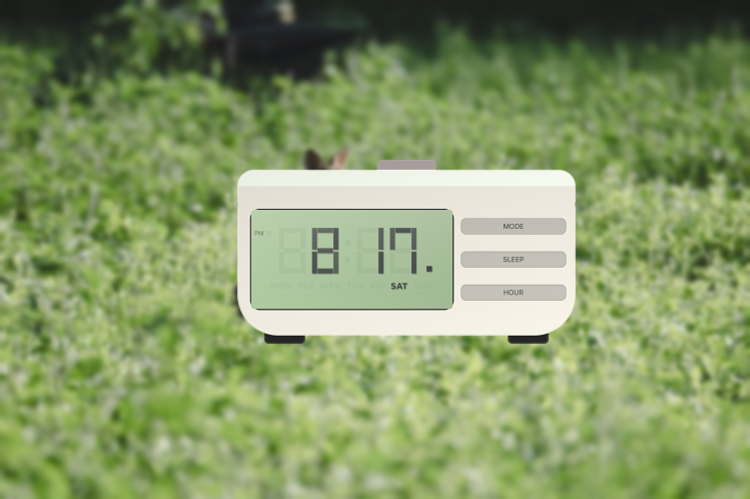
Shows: h=8 m=17
